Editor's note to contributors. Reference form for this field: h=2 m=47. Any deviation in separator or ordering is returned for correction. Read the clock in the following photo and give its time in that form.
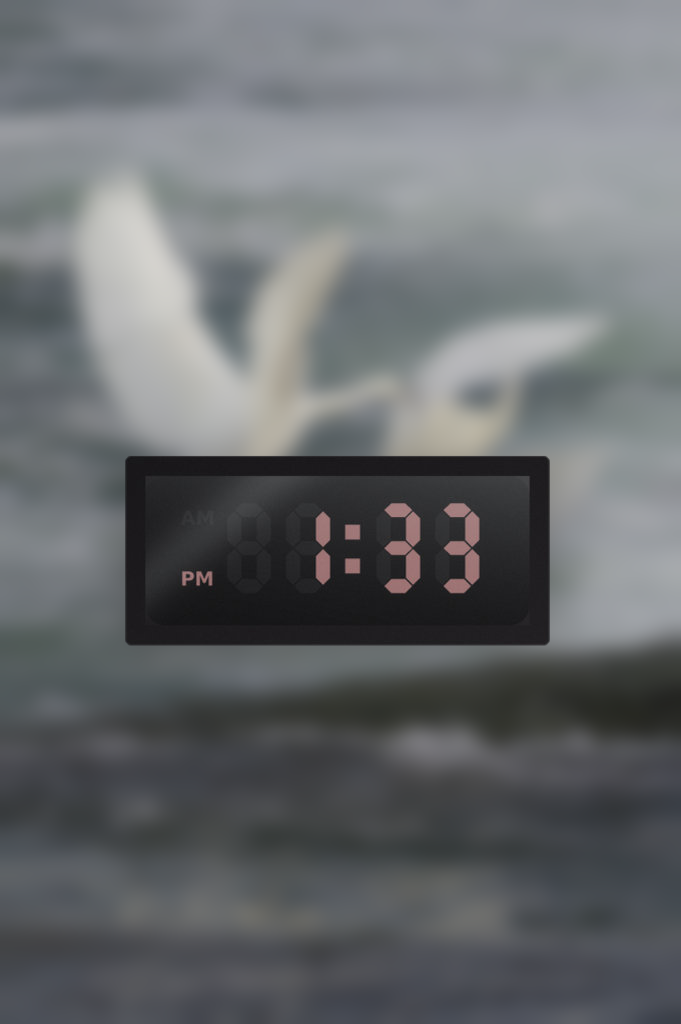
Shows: h=1 m=33
